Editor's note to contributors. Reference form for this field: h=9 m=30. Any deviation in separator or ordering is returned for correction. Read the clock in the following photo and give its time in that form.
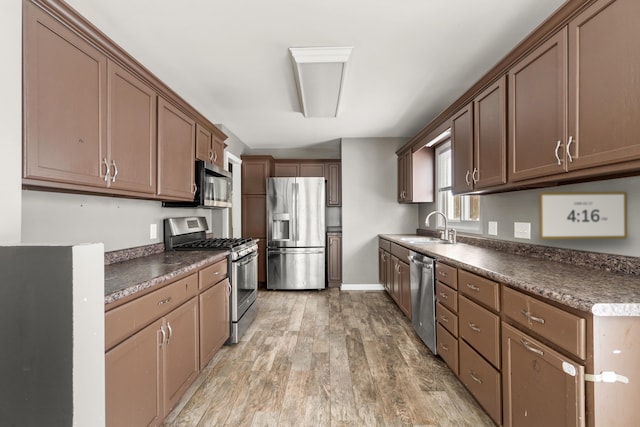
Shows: h=4 m=16
